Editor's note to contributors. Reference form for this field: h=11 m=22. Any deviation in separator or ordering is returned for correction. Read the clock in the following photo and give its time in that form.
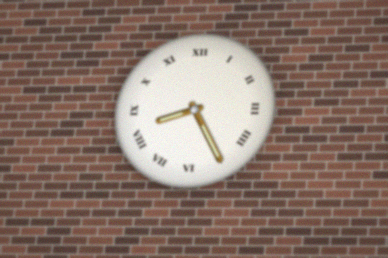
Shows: h=8 m=25
